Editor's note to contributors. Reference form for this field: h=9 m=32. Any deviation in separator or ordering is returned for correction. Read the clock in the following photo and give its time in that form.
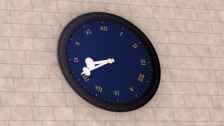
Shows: h=8 m=41
